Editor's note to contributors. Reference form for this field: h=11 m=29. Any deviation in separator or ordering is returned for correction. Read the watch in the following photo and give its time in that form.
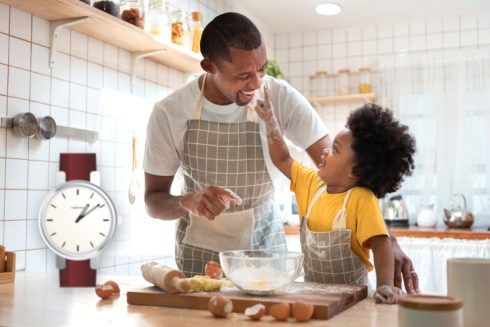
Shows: h=1 m=9
